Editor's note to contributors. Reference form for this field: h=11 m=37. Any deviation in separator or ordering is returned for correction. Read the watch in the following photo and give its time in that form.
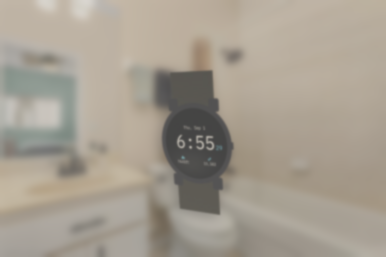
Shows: h=6 m=55
